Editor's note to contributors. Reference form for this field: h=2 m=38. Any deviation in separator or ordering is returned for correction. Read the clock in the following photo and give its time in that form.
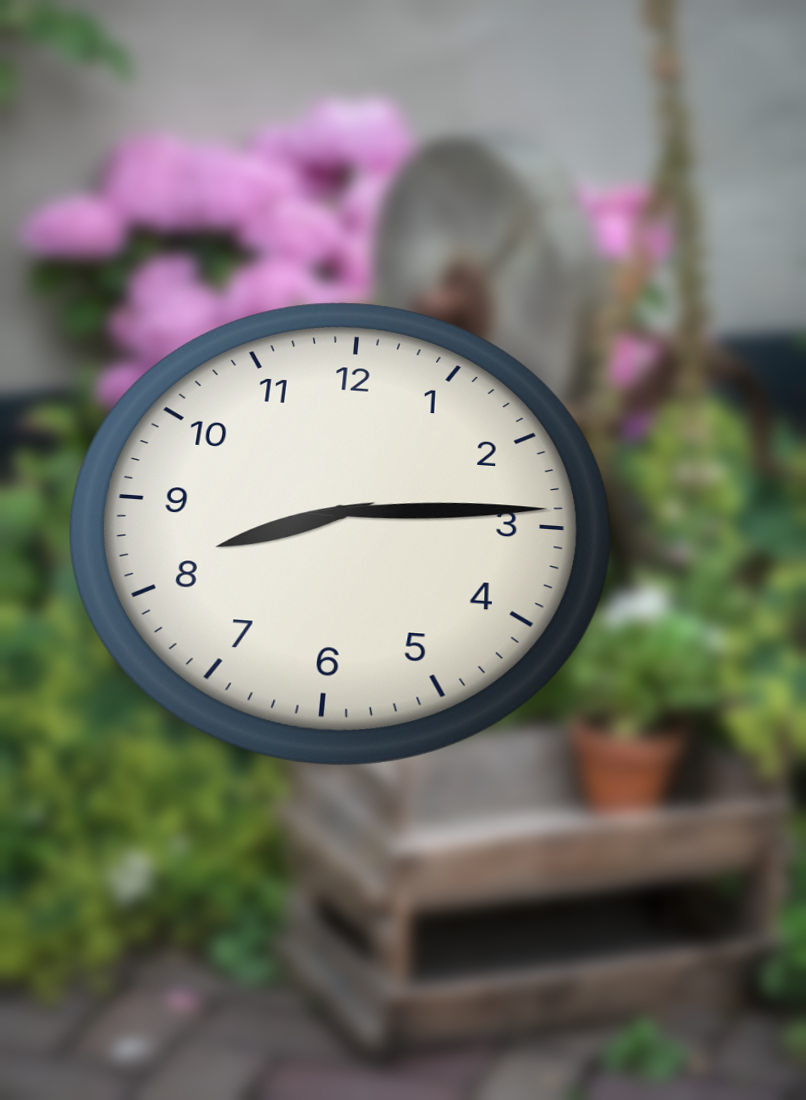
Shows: h=8 m=14
